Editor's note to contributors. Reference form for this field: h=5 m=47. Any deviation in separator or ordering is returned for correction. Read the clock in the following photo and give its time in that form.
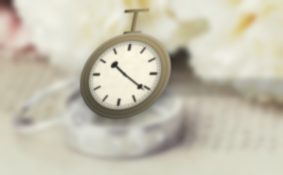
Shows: h=10 m=21
